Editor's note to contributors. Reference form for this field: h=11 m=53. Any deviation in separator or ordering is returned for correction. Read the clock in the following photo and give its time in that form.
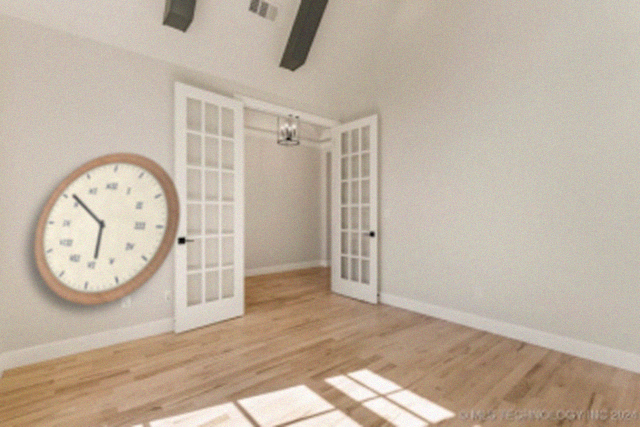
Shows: h=5 m=51
